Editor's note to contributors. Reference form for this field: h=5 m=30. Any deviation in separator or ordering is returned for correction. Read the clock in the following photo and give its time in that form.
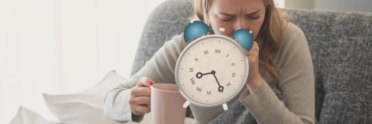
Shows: h=8 m=24
